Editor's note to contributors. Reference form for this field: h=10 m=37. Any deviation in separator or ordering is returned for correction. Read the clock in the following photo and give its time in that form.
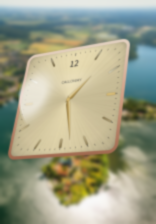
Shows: h=1 m=28
